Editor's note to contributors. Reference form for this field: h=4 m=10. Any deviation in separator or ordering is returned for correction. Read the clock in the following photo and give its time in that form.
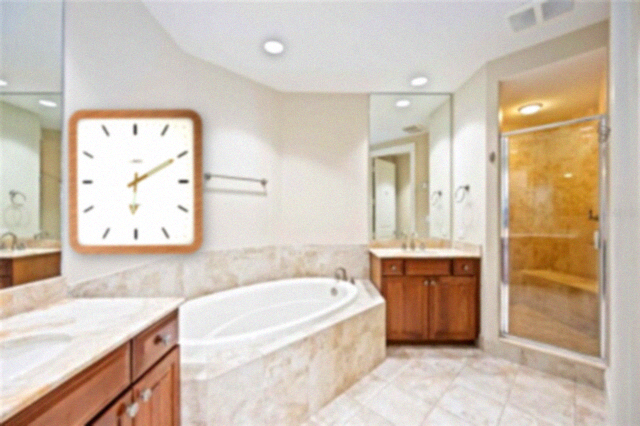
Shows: h=6 m=10
